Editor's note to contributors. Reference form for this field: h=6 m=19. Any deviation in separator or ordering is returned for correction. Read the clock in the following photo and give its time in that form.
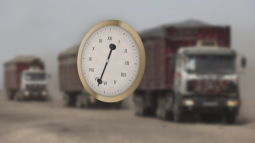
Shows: h=12 m=33
